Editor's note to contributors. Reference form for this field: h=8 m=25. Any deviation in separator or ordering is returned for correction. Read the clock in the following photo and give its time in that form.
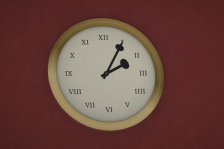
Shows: h=2 m=5
